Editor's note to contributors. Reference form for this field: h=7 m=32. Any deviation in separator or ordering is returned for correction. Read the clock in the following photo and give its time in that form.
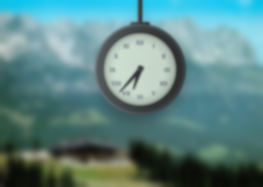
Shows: h=6 m=37
